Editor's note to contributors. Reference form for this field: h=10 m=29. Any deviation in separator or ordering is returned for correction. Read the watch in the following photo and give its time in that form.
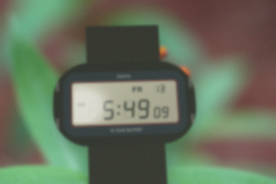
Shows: h=5 m=49
